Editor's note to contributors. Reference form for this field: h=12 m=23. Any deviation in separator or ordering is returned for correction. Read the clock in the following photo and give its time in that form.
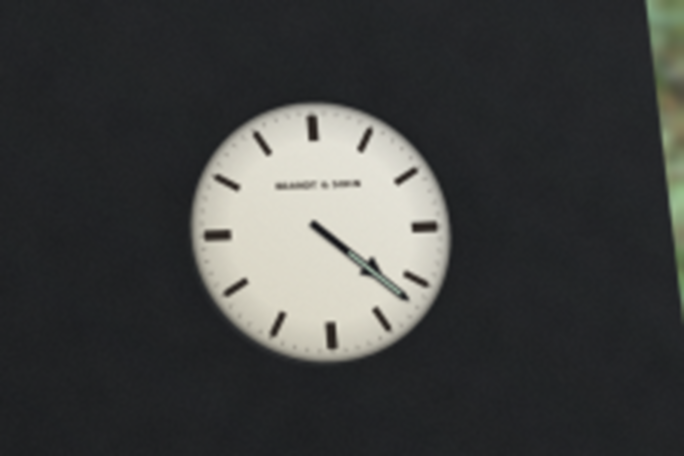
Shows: h=4 m=22
